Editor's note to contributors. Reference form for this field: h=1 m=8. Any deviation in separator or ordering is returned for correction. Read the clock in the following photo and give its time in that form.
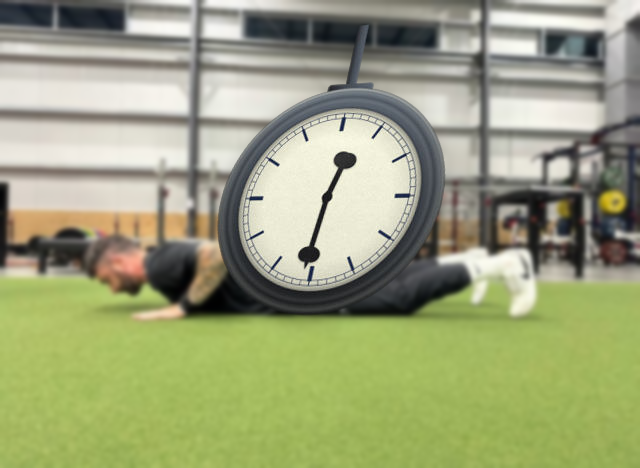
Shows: h=12 m=31
